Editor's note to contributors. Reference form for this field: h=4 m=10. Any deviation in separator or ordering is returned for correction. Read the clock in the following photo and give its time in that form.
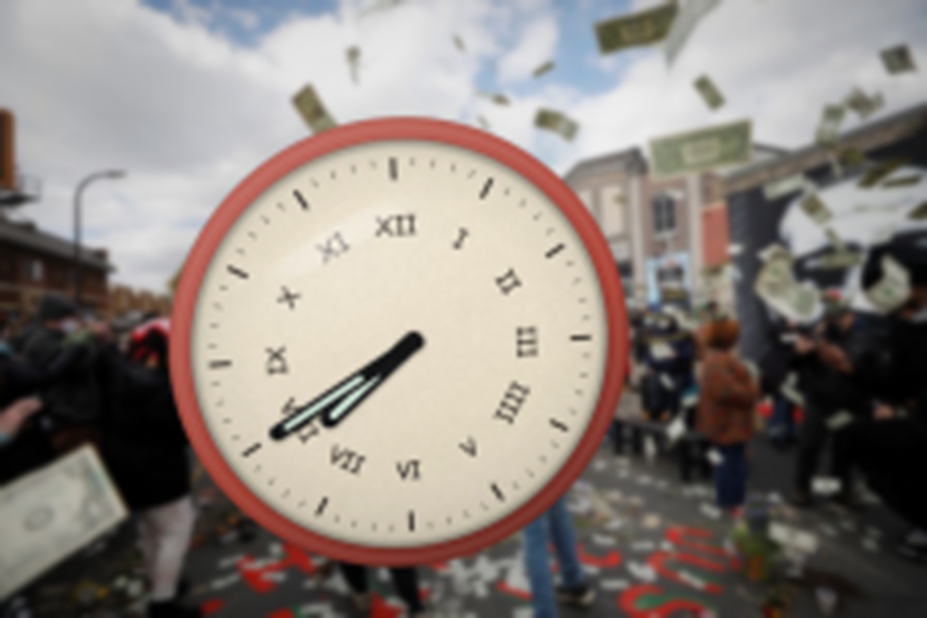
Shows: h=7 m=40
